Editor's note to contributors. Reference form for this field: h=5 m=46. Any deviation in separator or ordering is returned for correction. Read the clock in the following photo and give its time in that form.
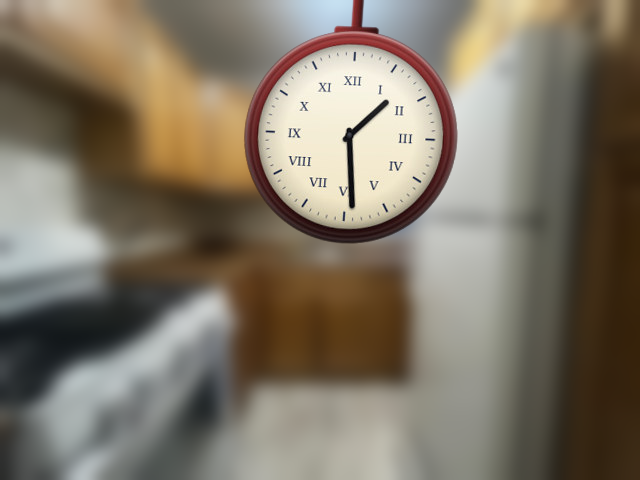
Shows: h=1 m=29
